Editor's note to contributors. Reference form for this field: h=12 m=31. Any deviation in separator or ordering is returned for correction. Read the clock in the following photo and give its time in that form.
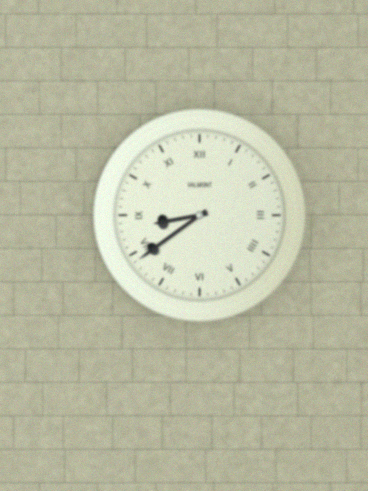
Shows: h=8 m=39
